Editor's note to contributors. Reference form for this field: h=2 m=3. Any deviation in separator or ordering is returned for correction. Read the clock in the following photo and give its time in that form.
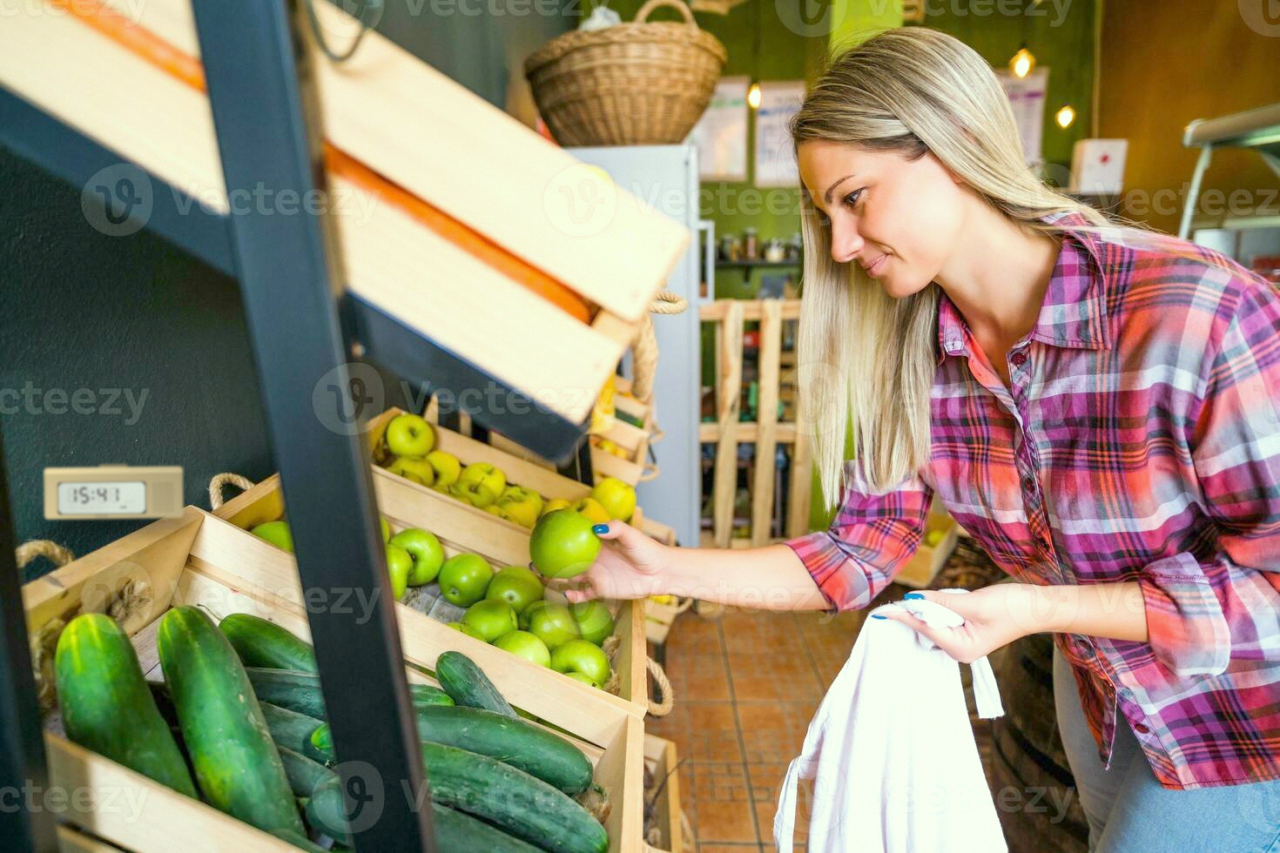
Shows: h=15 m=41
